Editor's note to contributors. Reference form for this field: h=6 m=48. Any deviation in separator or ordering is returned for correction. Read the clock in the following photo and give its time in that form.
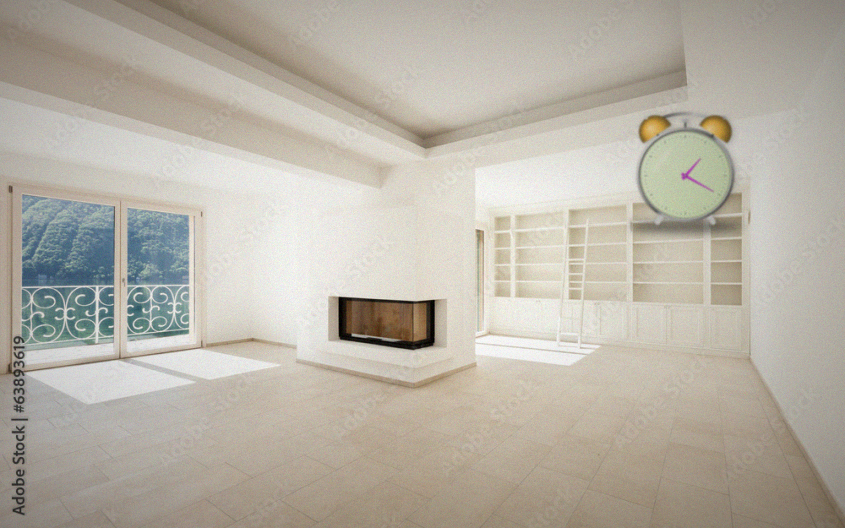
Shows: h=1 m=20
